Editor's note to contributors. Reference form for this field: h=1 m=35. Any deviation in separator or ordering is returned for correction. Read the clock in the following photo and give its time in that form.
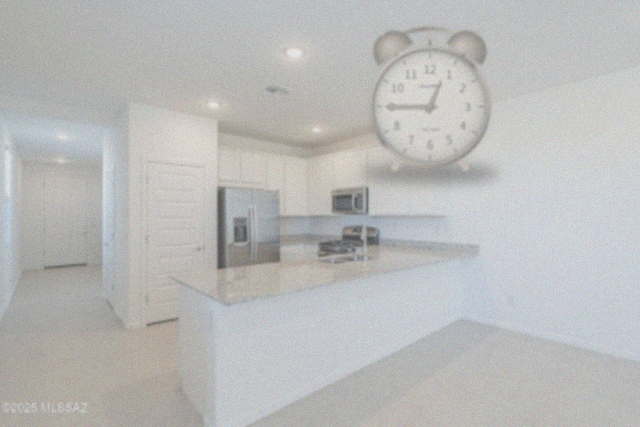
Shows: h=12 m=45
